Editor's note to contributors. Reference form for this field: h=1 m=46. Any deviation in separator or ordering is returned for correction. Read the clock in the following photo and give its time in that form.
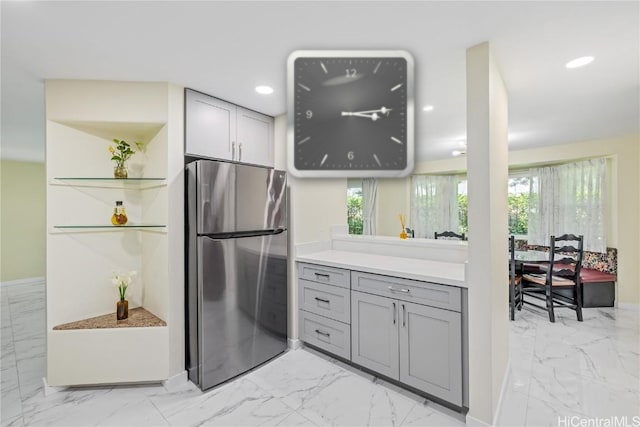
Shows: h=3 m=14
